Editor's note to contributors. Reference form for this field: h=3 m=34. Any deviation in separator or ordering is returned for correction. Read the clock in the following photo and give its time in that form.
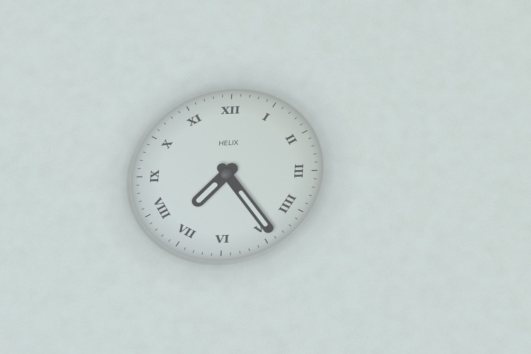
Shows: h=7 m=24
